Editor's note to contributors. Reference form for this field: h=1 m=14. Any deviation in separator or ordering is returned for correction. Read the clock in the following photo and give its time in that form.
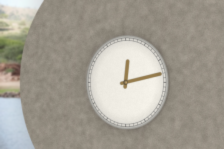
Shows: h=12 m=13
